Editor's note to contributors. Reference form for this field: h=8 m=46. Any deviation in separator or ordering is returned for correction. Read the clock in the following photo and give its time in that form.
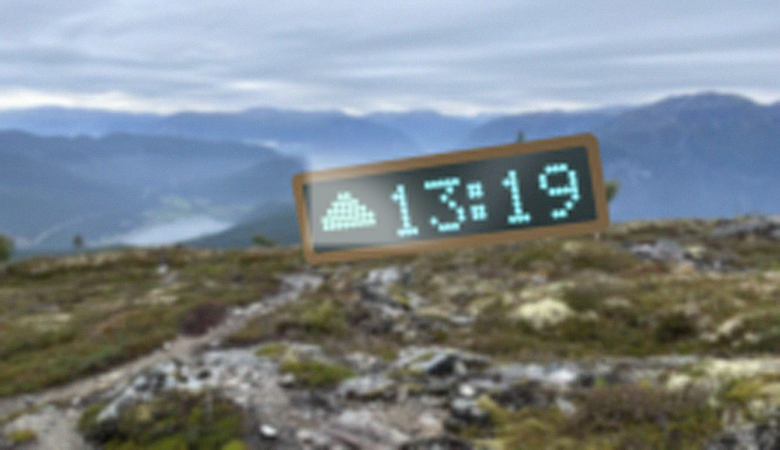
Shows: h=13 m=19
